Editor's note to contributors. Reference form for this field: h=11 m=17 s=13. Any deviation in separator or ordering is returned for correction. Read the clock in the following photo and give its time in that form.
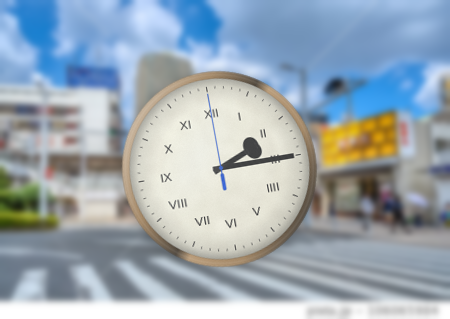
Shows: h=2 m=15 s=0
